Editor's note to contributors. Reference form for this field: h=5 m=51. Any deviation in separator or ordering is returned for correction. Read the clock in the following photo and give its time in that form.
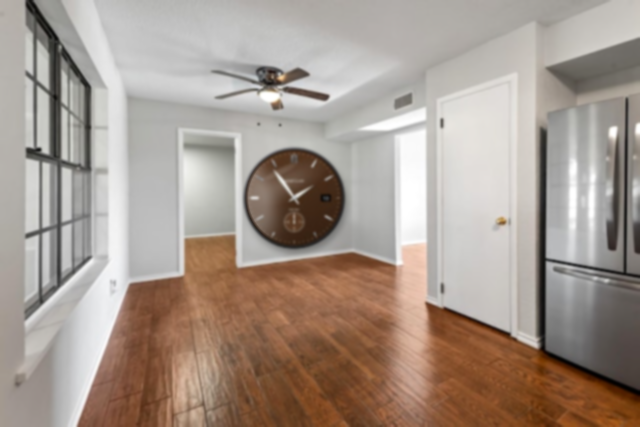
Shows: h=1 m=54
